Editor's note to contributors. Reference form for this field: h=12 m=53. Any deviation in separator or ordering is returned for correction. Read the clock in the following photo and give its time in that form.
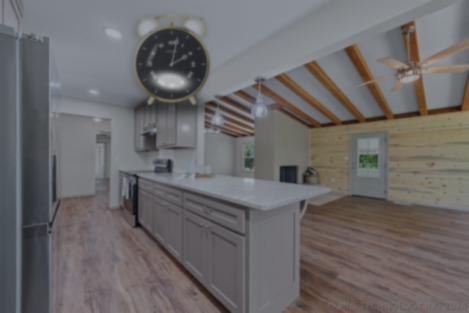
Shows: h=2 m=2
